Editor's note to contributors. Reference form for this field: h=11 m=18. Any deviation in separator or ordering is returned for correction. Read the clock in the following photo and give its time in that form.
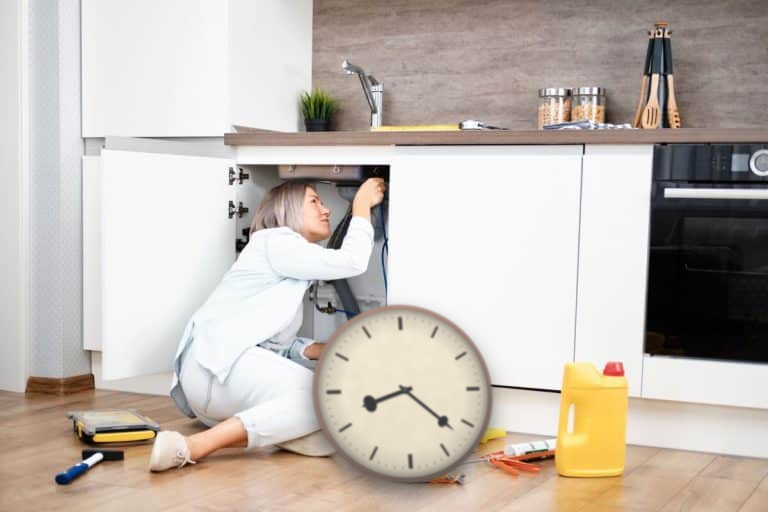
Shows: h=8 m=22
